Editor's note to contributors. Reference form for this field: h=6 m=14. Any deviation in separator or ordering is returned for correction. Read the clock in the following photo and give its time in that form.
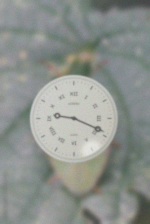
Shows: h=9 m=19
